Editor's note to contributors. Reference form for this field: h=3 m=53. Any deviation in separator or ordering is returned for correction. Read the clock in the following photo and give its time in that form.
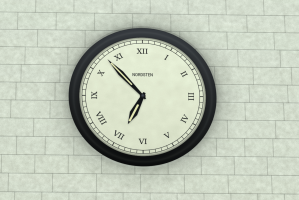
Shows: h=6 m=53
